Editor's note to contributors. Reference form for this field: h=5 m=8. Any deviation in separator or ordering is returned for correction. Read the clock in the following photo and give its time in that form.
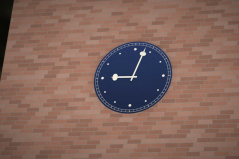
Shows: h=9 m=3
